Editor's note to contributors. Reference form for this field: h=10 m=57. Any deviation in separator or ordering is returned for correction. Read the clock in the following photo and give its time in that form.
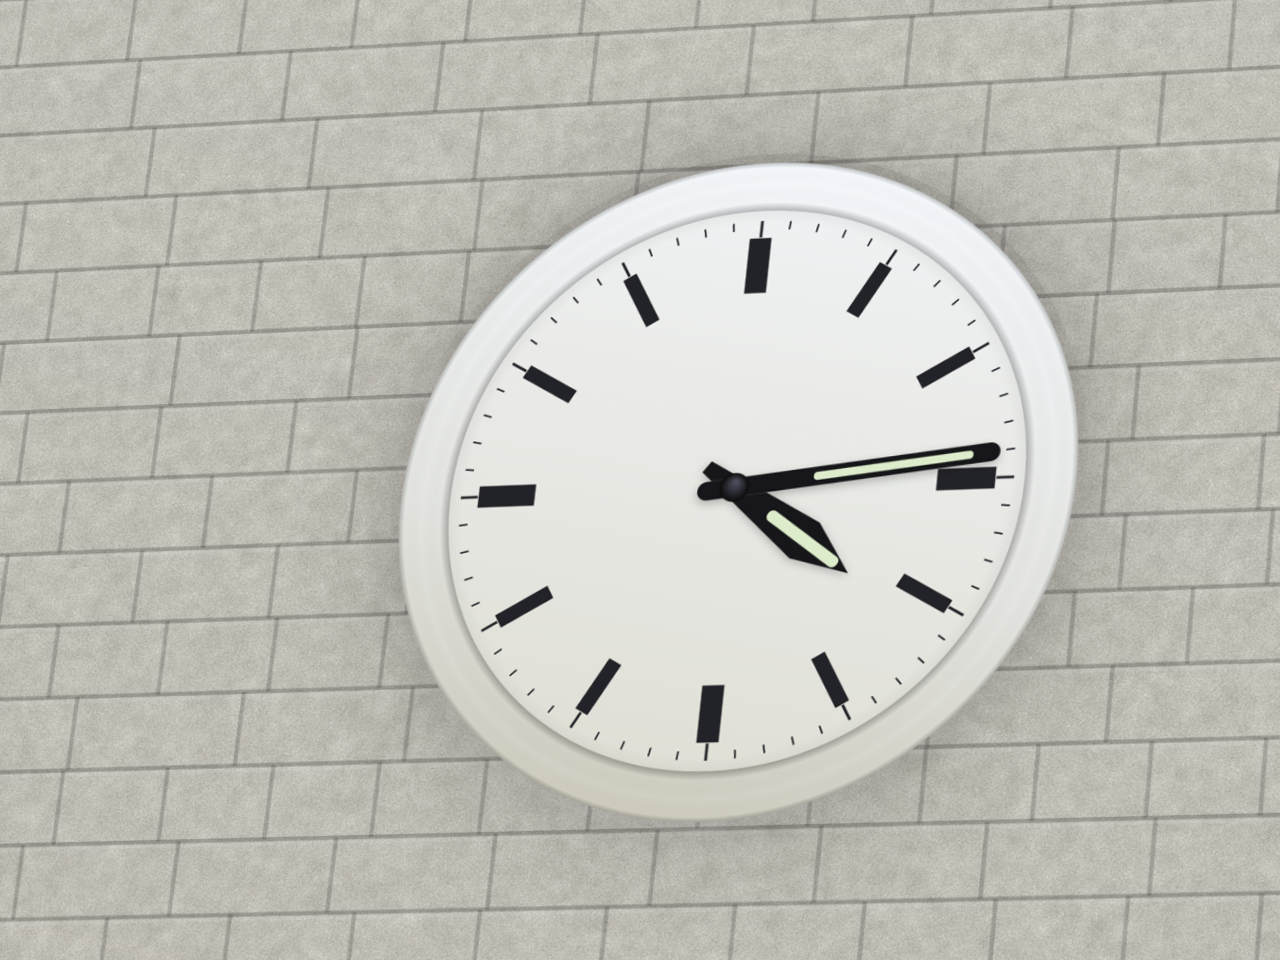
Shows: h=4 m=14
